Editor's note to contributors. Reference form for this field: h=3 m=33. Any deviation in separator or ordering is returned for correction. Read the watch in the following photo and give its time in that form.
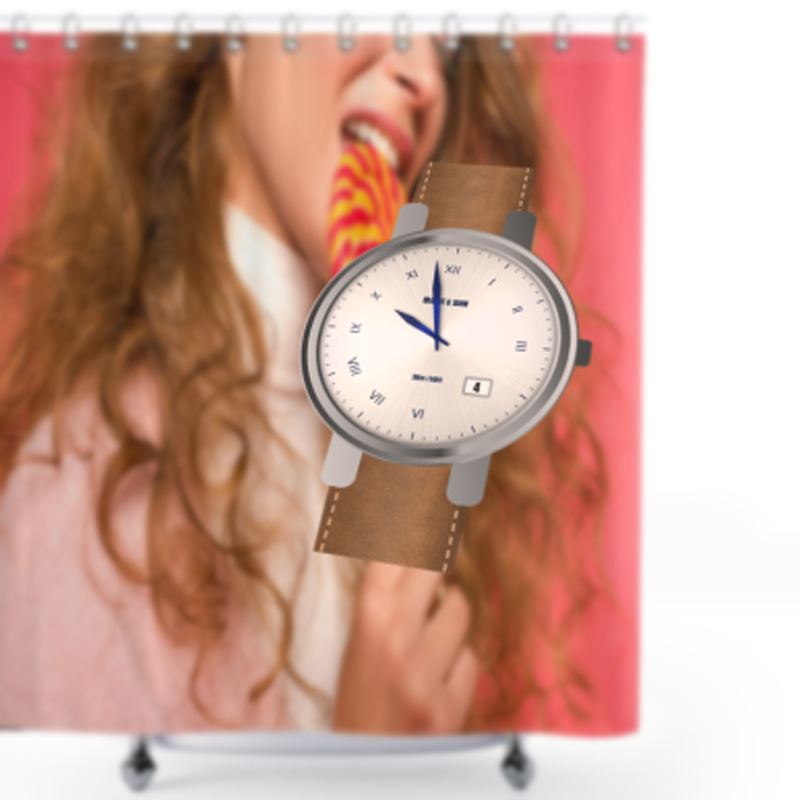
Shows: h=9 m=58
